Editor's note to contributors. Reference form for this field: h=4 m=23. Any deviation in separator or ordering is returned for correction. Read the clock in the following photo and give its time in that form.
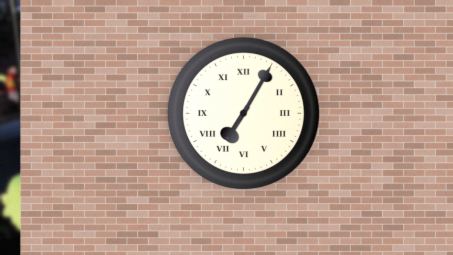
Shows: h=7 m=5
